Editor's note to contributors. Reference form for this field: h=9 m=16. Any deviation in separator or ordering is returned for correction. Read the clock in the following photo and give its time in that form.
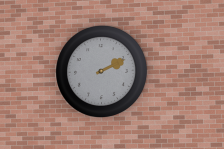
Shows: h=2 m=11
